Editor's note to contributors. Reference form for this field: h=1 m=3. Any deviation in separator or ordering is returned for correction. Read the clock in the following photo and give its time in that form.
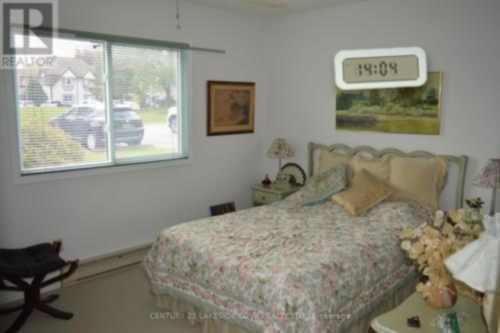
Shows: h=14 m=4
